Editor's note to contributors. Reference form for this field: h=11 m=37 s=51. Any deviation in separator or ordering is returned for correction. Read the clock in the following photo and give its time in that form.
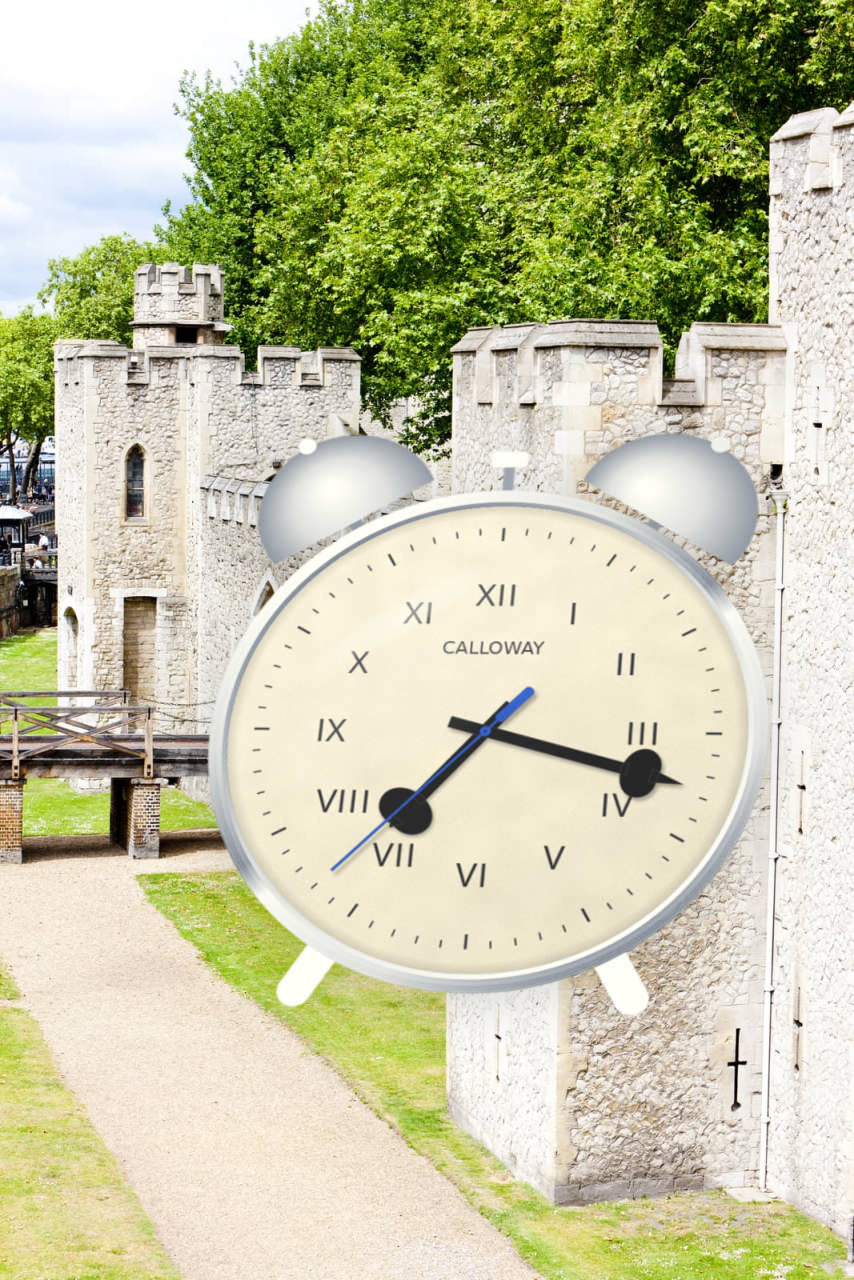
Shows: h=7 m=17 s=37
